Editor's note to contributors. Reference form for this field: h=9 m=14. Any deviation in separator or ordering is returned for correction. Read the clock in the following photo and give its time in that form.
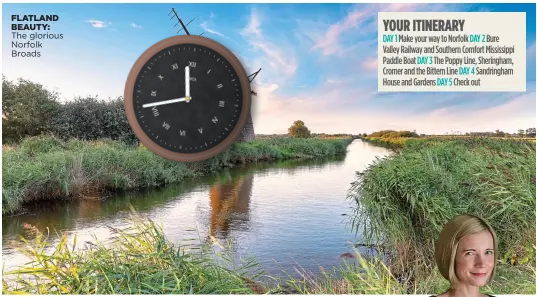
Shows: h=11 m=42
